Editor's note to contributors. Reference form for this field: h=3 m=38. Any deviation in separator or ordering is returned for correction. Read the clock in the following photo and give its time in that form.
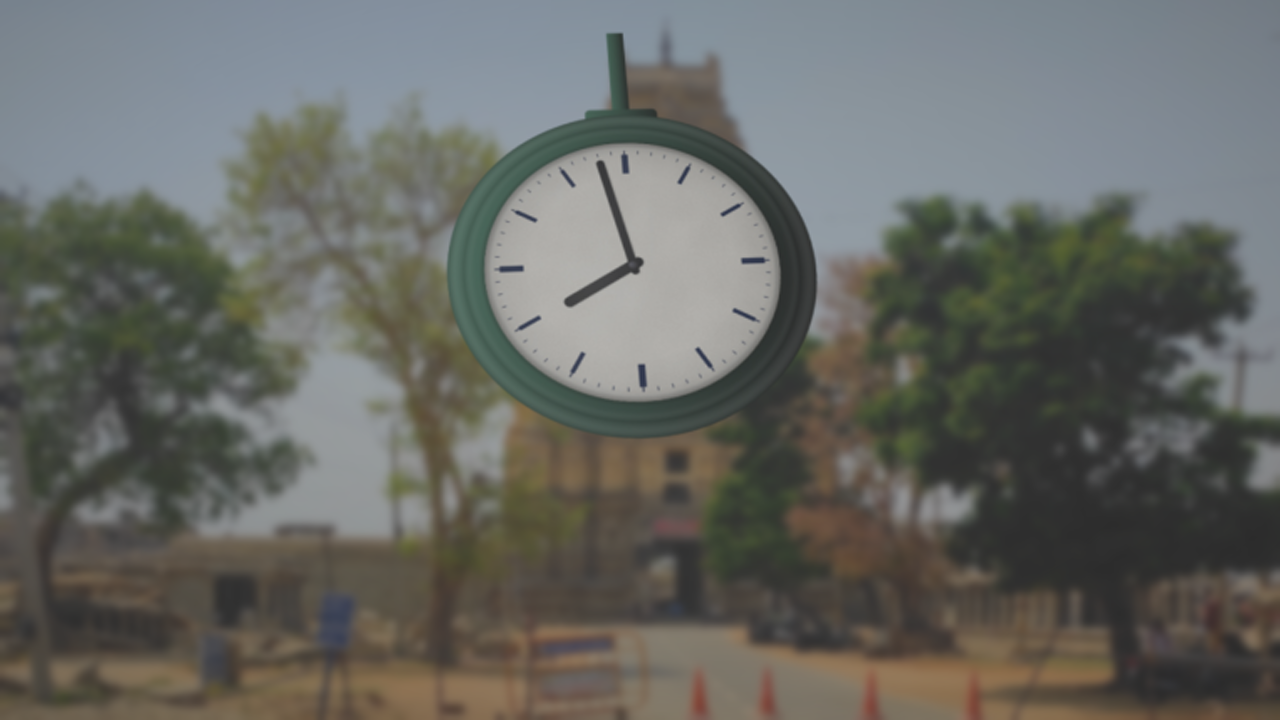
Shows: h=7 m=58
